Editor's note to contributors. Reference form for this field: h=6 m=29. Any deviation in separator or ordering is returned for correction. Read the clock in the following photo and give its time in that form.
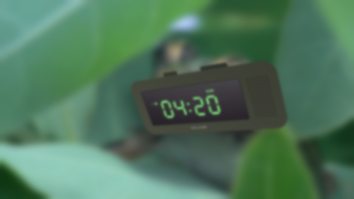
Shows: h=4 m=20
